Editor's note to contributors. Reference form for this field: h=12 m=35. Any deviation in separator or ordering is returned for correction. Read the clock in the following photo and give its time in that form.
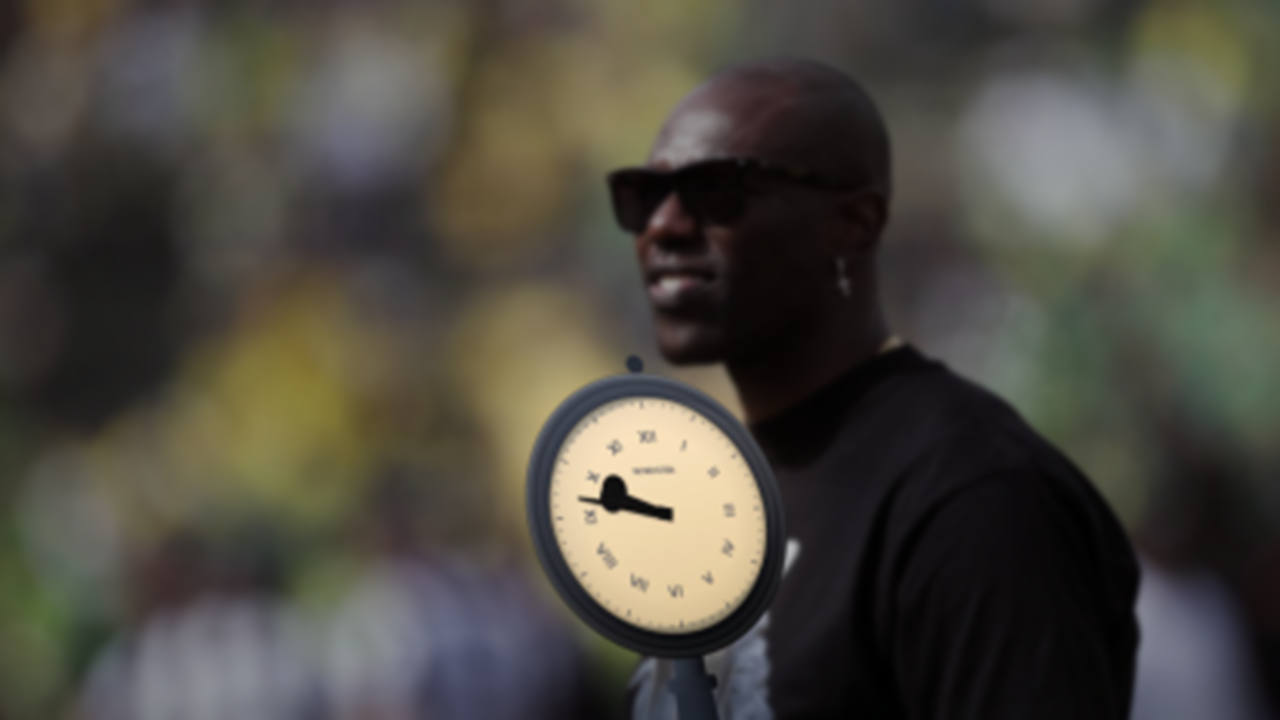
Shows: h=9 m=47
